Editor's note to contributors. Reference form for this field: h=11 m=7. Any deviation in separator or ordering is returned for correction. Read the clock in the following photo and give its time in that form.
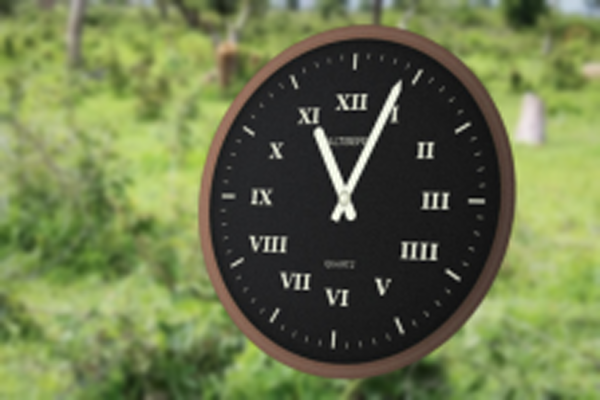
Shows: h=11 m=4
